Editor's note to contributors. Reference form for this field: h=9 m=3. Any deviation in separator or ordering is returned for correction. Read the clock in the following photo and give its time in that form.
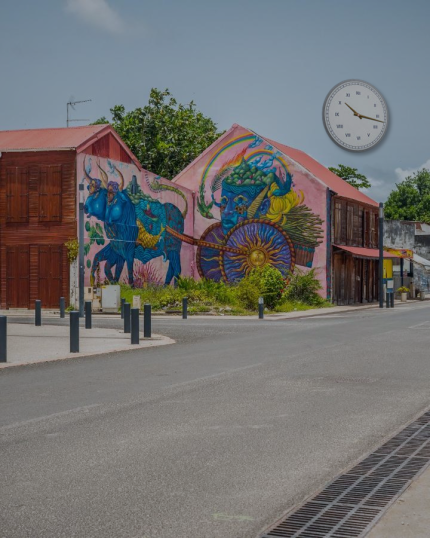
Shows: h=10 m=17
